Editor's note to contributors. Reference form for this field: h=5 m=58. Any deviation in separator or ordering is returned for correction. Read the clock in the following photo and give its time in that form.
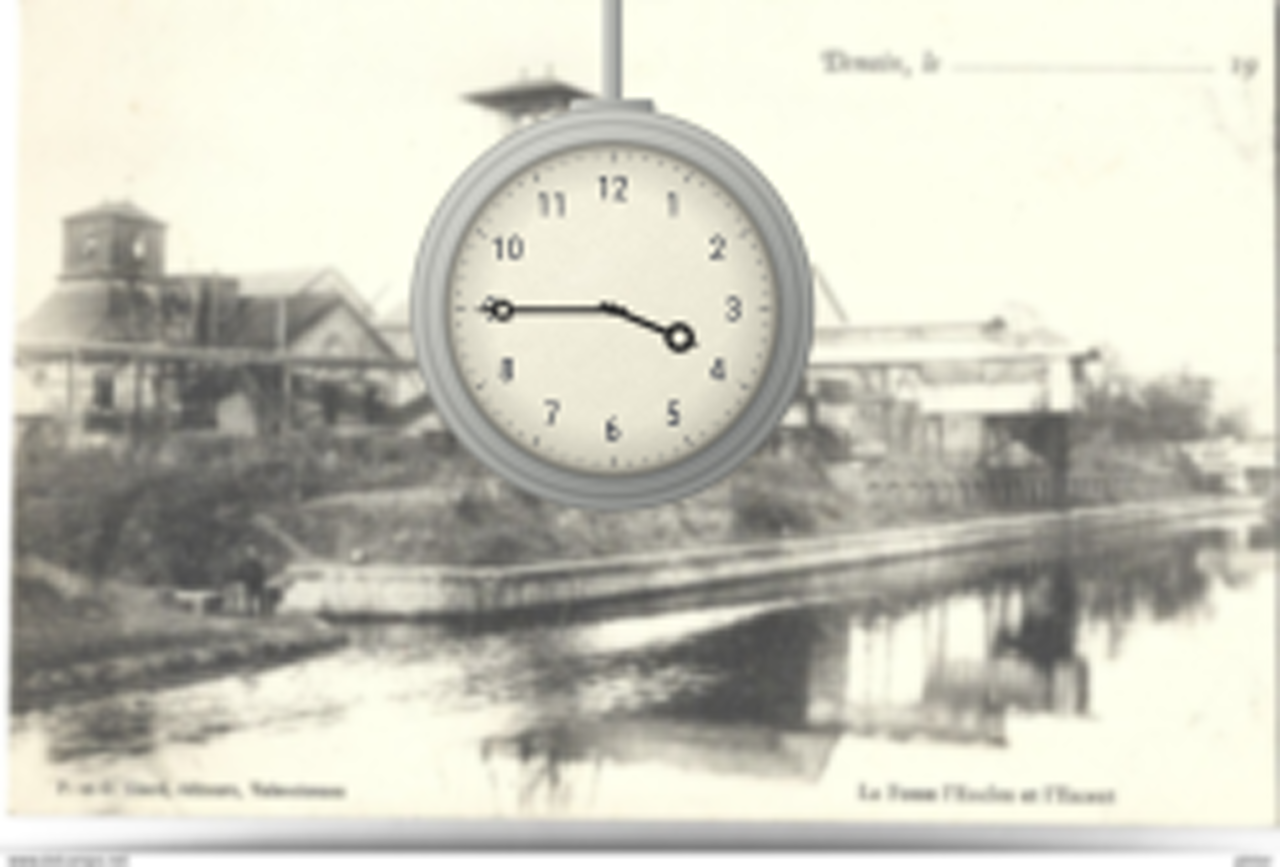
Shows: h=3 m=45
